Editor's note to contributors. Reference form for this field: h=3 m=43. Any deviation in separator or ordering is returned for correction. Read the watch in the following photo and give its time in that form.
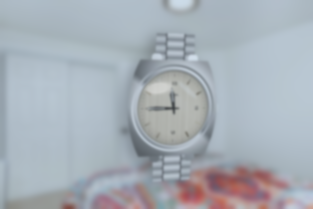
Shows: h=11 m=45
